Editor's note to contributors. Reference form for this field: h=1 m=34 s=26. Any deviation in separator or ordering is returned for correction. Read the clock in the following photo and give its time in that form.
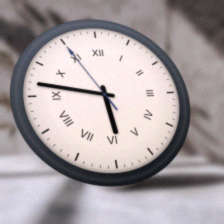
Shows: h=5 m=46 s=55
